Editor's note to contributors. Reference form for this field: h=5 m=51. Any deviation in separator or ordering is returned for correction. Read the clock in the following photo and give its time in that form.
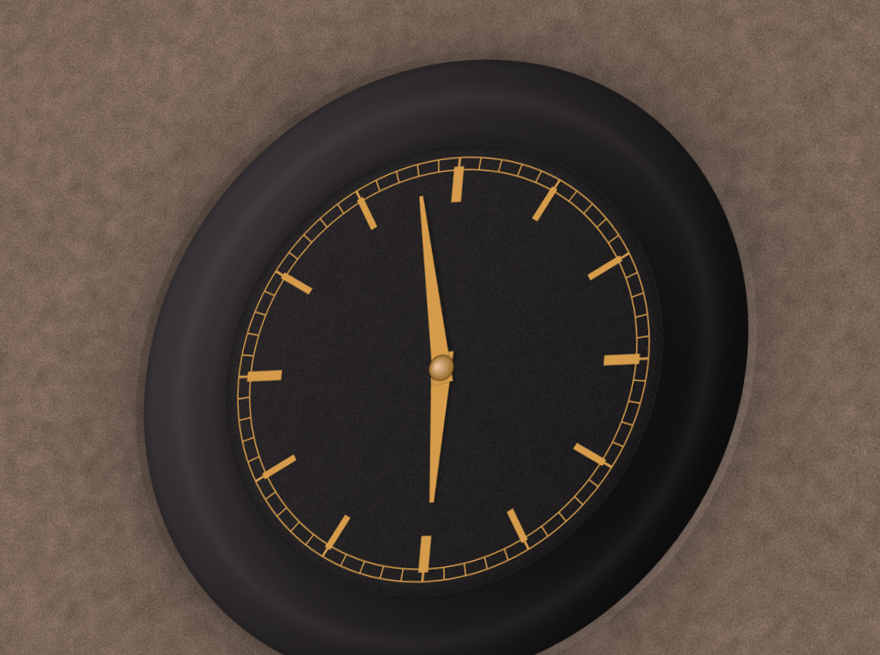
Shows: h=5 m=58
